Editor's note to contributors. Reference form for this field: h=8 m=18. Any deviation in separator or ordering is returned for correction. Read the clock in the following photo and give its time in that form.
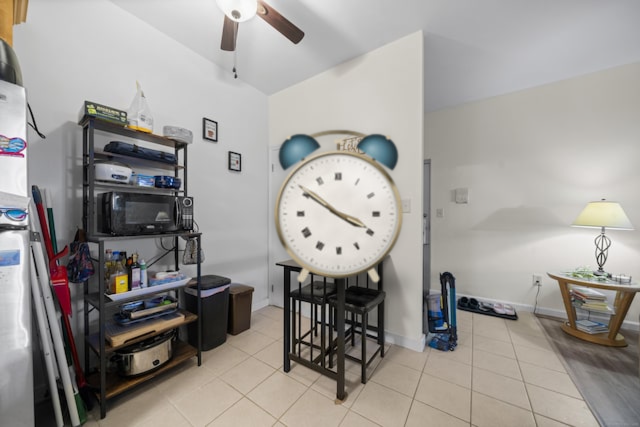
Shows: h=3 m=51
